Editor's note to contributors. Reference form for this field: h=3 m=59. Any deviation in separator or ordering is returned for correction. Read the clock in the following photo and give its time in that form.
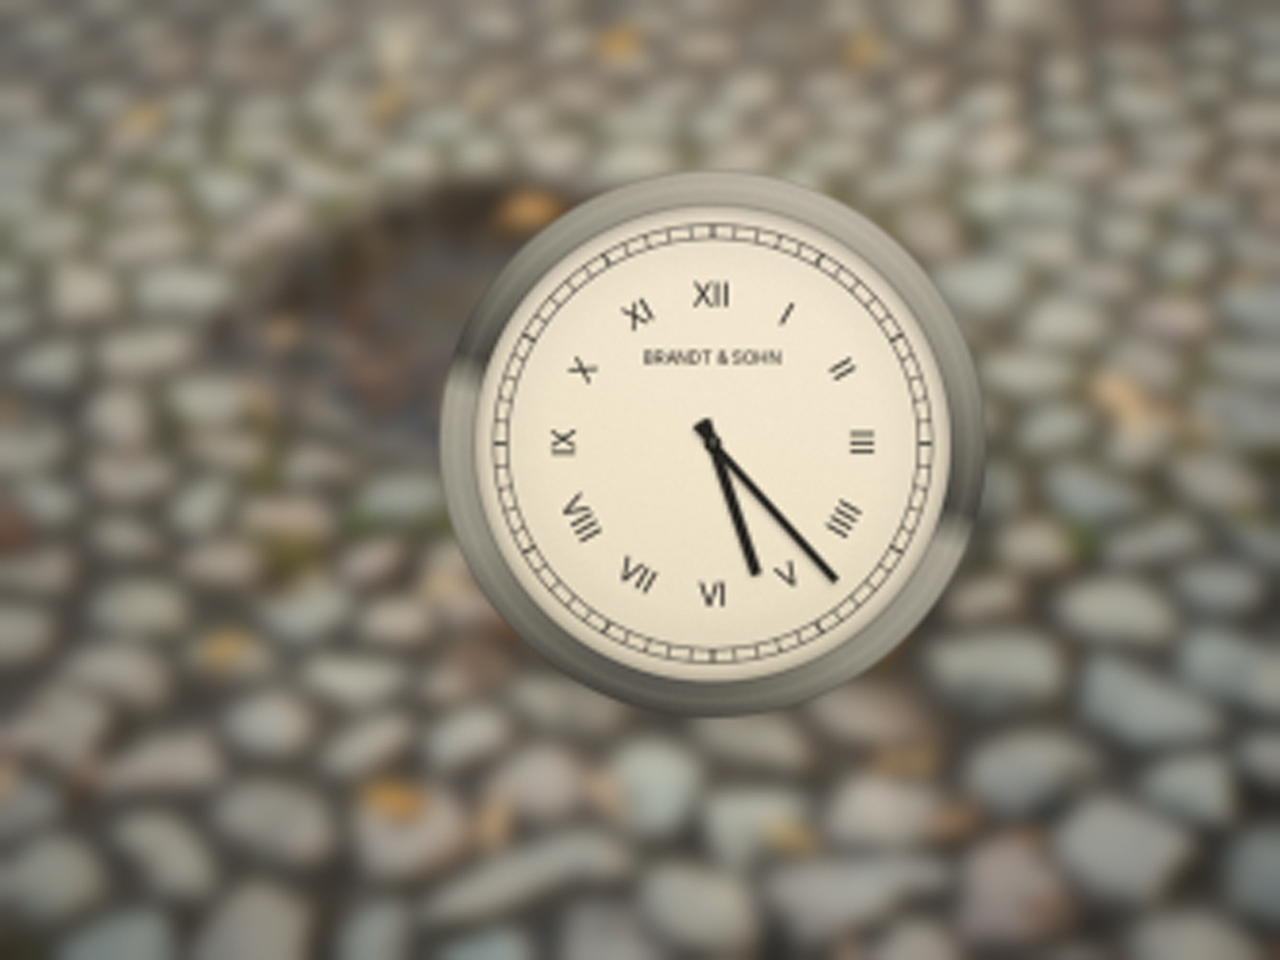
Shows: h=5 m=23
